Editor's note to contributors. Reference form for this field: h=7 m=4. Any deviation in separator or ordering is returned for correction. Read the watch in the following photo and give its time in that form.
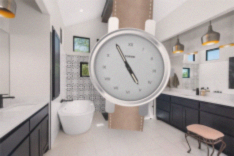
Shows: h=4 m=55
